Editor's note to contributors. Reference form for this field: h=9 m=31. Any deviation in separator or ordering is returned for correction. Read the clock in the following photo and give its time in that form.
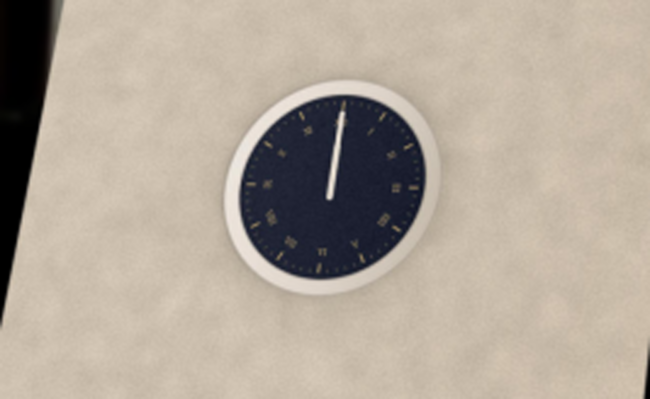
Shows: h=12 m=0
